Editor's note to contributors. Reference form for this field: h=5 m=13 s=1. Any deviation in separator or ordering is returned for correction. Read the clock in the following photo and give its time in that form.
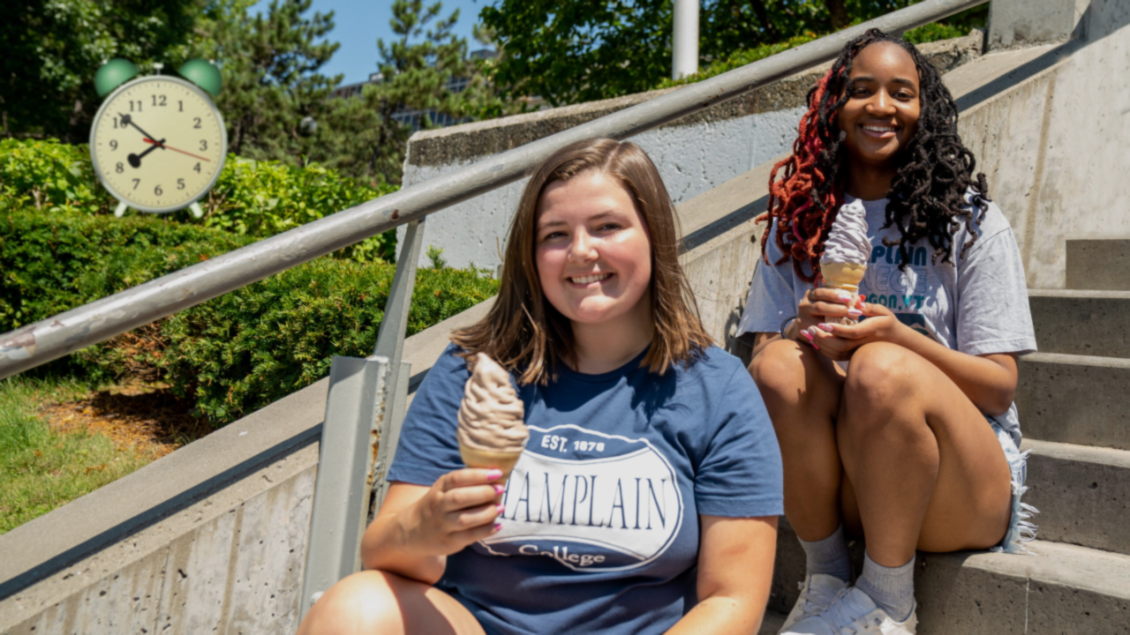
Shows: h=7 m=51 s=18
